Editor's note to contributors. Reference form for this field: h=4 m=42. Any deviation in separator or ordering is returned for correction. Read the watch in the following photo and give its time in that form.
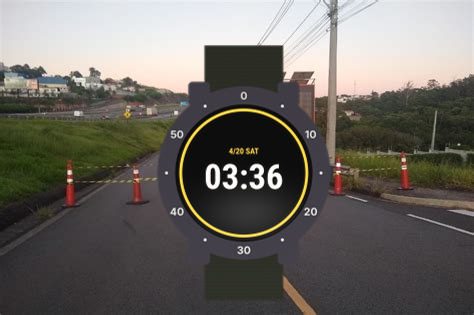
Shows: h=3 m=36
